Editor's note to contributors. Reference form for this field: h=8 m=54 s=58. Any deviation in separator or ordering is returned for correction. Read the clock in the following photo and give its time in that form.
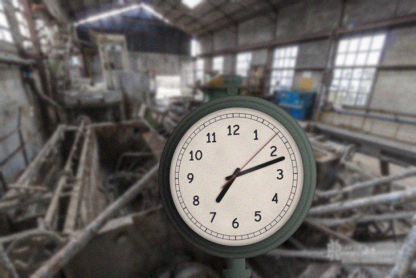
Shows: h=7 m=12 s=8
